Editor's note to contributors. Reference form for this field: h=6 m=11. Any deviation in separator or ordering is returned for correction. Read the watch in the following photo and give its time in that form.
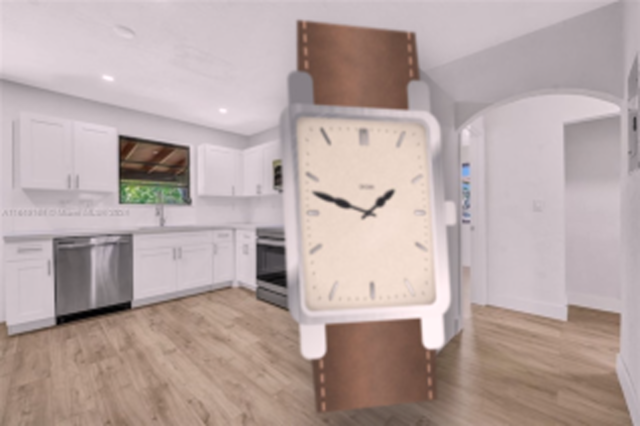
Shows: h=1 m=48
